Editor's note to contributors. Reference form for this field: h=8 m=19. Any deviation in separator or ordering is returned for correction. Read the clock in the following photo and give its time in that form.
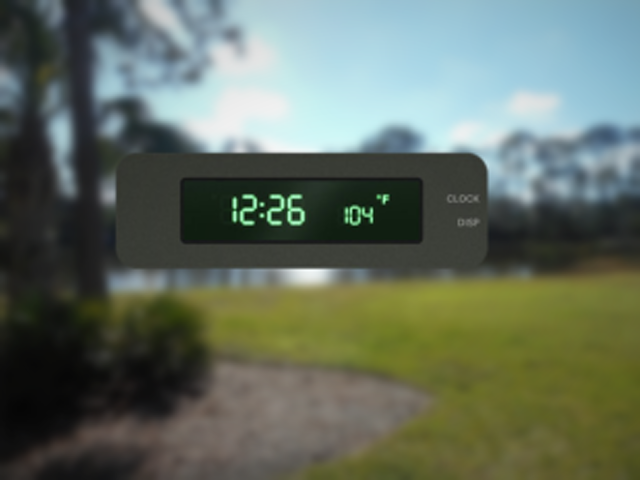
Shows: h=12 m=26
